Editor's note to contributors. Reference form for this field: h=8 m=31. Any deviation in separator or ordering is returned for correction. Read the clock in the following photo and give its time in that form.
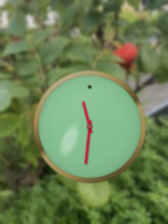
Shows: h=11 m=31
